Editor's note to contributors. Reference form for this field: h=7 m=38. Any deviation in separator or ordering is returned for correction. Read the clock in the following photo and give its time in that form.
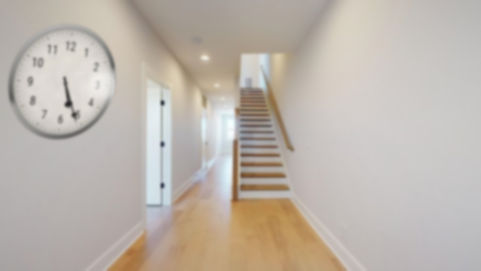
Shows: h=5 m=26
